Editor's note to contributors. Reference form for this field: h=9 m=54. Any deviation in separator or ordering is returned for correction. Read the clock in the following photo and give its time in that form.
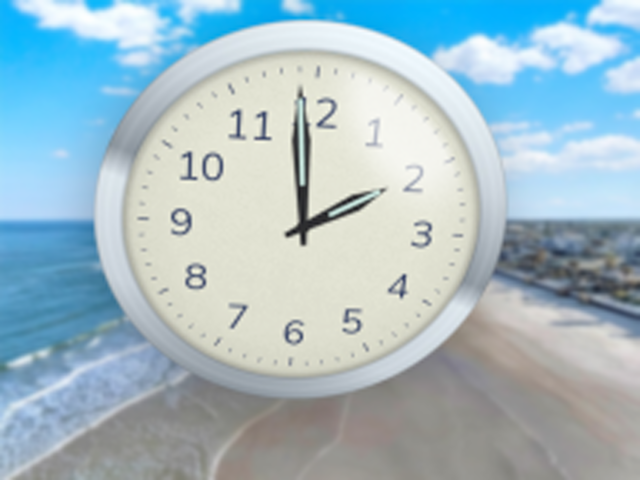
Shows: h=1 m=59
